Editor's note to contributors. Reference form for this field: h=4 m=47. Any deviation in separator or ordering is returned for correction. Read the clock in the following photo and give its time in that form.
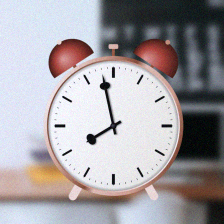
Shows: h=7 m=58
